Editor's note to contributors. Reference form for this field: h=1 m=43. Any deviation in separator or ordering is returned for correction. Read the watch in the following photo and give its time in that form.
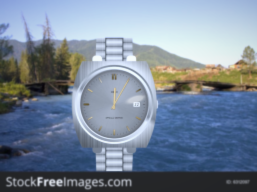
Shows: h=12 m=5
